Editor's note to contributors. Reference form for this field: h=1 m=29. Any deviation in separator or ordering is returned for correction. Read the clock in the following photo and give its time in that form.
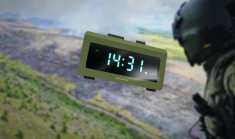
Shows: h=14 m=31
